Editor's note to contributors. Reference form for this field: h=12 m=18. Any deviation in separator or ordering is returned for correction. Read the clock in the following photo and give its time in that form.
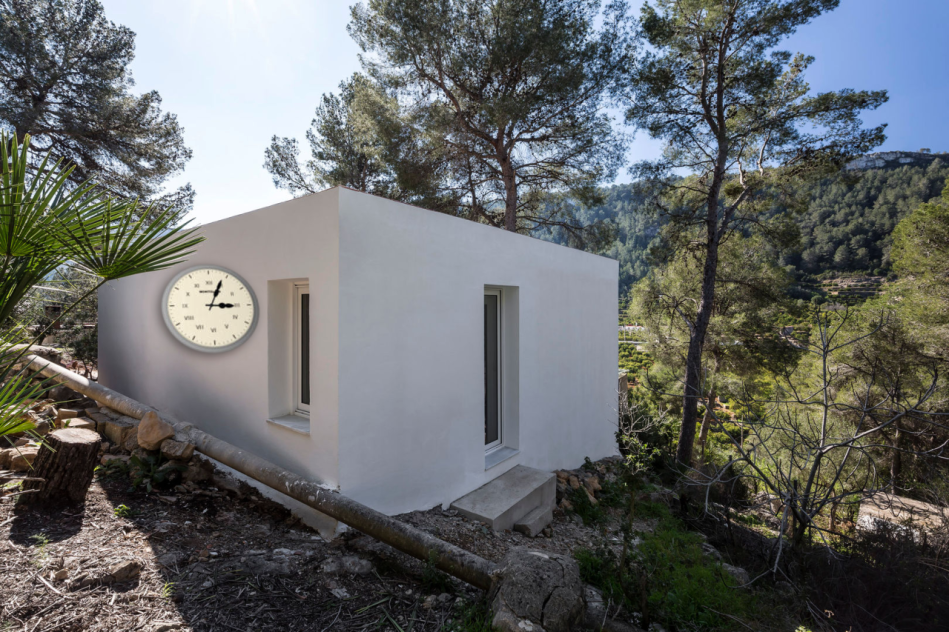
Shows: h=3 m=4
